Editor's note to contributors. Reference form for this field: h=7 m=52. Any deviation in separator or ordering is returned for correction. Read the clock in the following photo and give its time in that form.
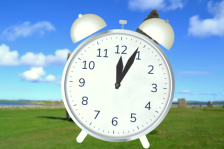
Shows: h=12 m=4
